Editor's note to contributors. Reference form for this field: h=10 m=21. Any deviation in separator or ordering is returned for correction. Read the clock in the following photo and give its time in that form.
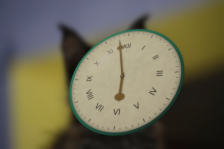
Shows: h=5 m=58
